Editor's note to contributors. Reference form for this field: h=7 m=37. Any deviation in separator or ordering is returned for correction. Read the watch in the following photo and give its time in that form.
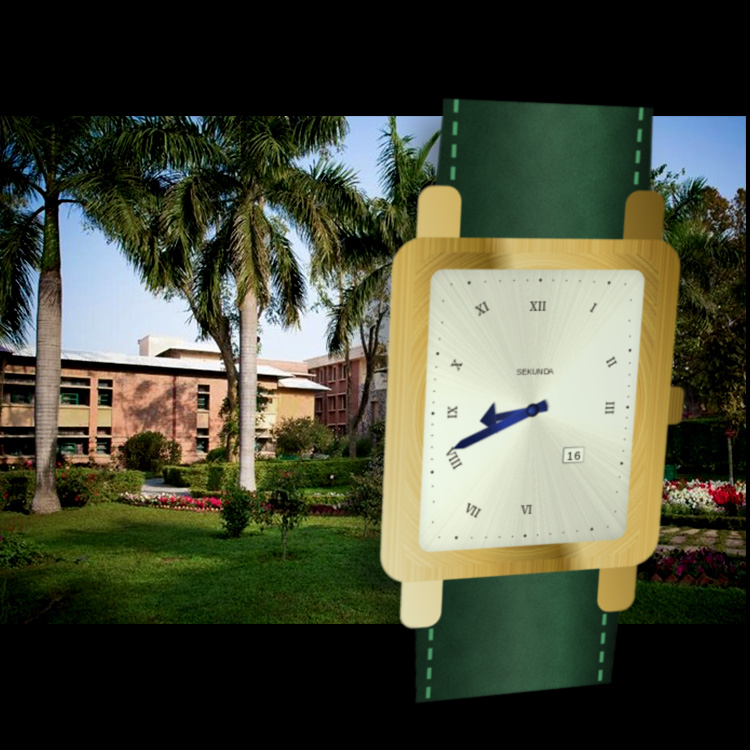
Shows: h=8 m=41
